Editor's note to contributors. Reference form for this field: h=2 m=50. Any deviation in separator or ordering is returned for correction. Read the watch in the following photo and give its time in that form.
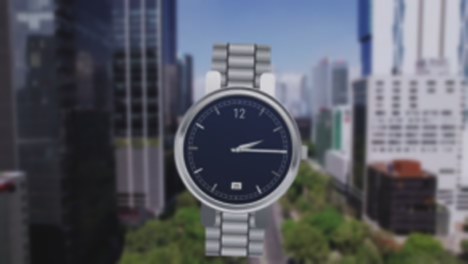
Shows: h=2 m=15
